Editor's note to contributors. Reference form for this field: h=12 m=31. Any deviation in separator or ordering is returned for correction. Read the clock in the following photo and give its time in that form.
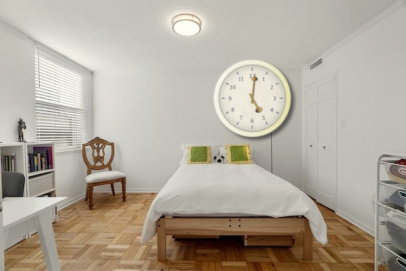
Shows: h=5 m=1
